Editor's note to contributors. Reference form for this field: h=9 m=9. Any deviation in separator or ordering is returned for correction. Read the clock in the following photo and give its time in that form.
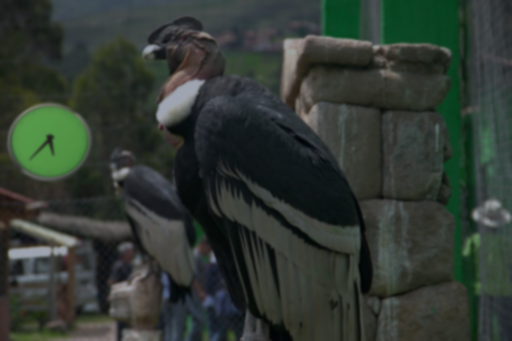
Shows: h=5 m=37
